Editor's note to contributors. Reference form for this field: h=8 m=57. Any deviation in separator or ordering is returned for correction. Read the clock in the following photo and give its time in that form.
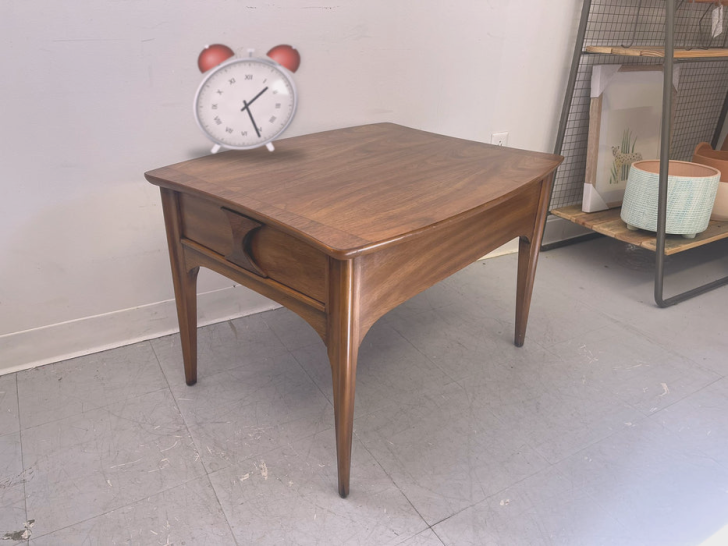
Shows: h=1 m=26
